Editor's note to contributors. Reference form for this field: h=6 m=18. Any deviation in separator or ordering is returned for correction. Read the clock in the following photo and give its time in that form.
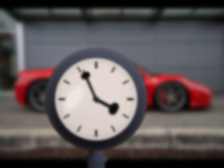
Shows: h=3 m=56
